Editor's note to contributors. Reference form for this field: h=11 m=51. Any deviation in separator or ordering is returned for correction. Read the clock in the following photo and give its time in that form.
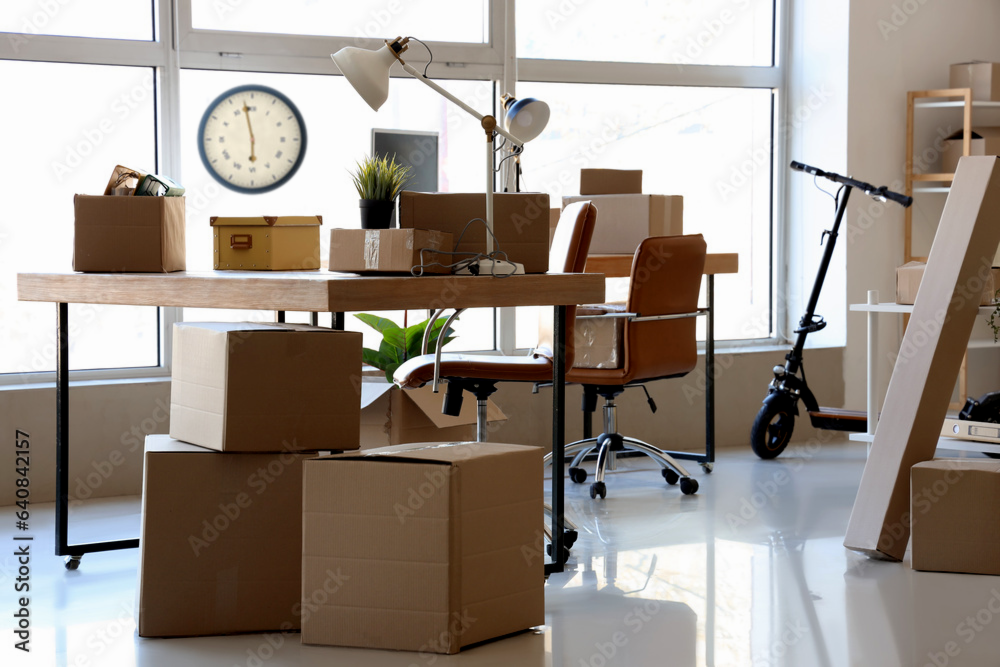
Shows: h=5 m=58
